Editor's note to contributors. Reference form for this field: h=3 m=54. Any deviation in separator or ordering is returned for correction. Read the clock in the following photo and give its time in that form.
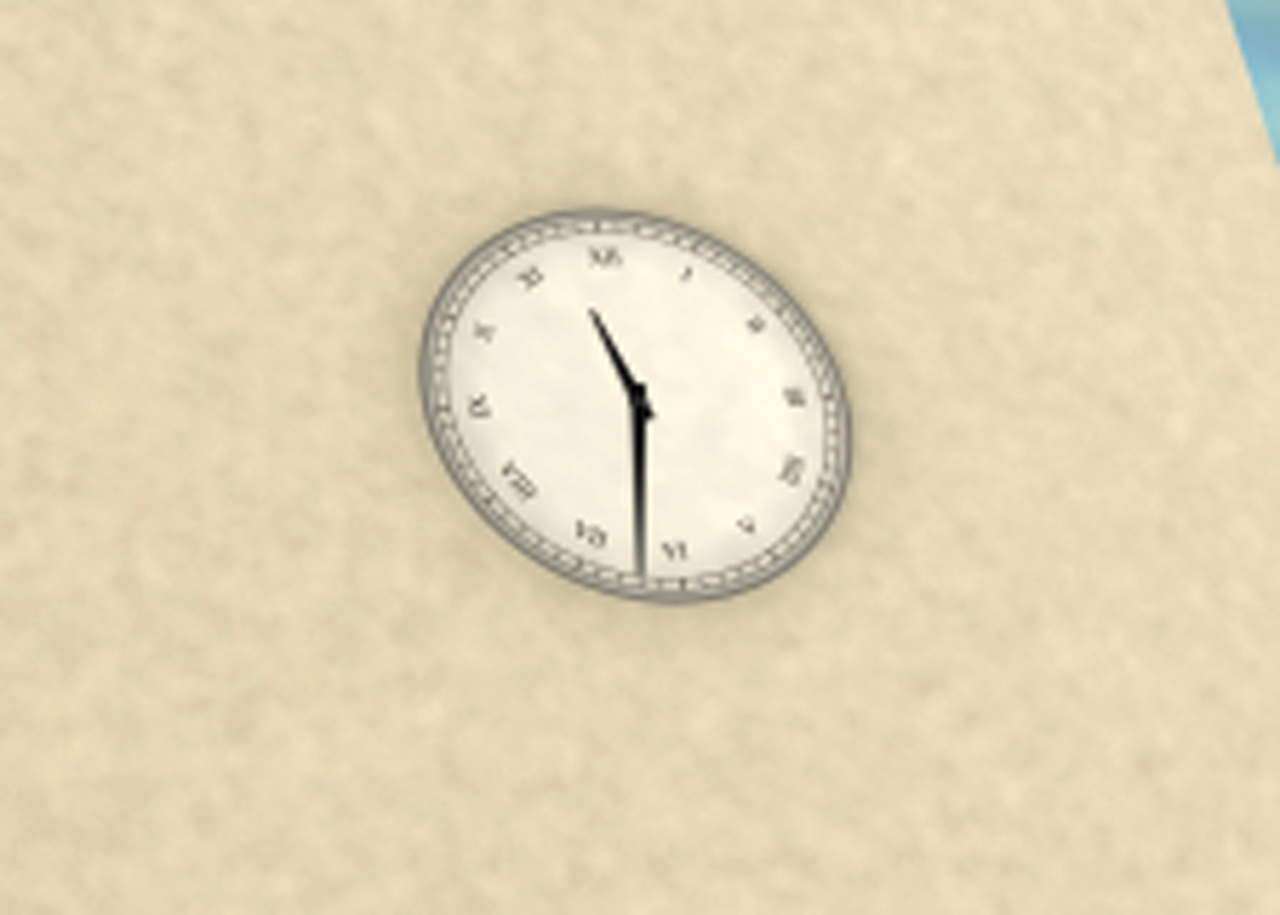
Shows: h=11 m=32
